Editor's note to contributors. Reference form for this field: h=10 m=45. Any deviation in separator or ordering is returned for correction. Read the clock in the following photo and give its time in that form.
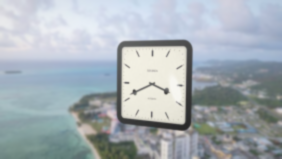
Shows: h=3 m=41
